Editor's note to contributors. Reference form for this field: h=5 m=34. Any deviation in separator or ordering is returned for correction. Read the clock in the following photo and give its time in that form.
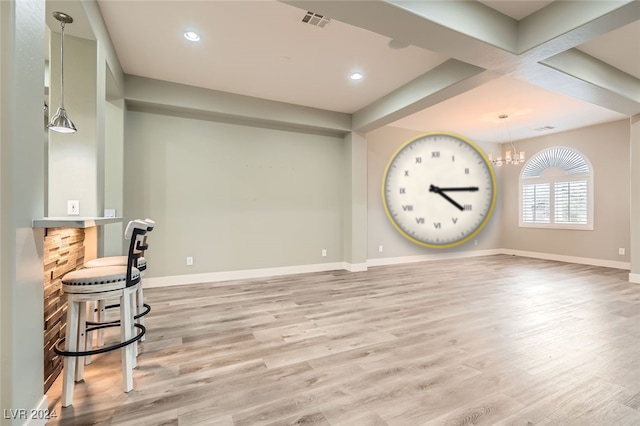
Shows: h=4 m=15
